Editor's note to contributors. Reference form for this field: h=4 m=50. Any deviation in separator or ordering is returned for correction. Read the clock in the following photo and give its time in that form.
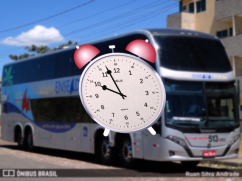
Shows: h=9 m=57
